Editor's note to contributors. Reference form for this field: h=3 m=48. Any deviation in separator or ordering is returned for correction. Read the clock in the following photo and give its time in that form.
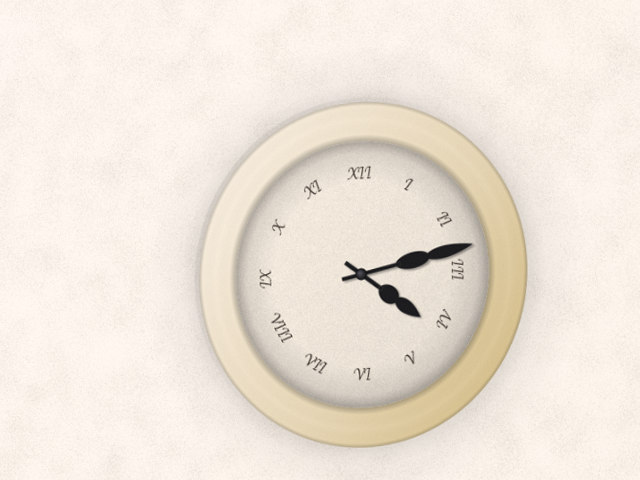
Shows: h=4 m=13
